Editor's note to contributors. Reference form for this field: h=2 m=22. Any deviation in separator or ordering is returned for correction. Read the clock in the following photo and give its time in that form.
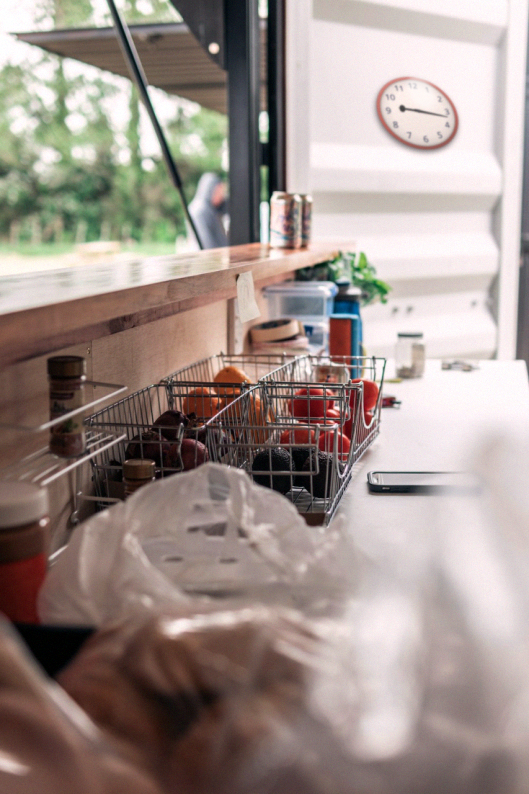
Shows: h=9 m=17
